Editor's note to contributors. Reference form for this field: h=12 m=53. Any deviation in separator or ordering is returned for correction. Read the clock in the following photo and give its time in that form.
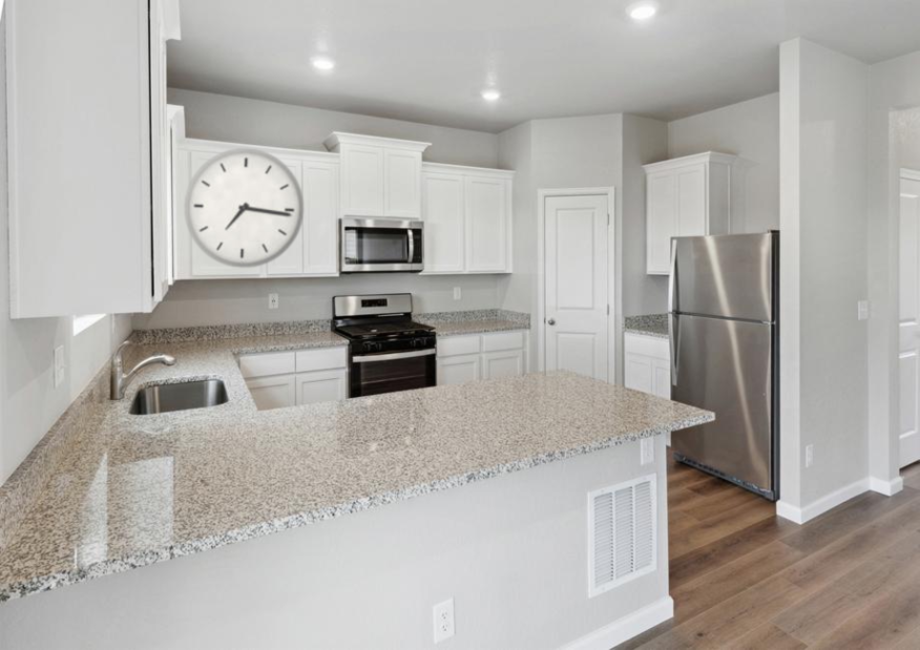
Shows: h=7 m=16
